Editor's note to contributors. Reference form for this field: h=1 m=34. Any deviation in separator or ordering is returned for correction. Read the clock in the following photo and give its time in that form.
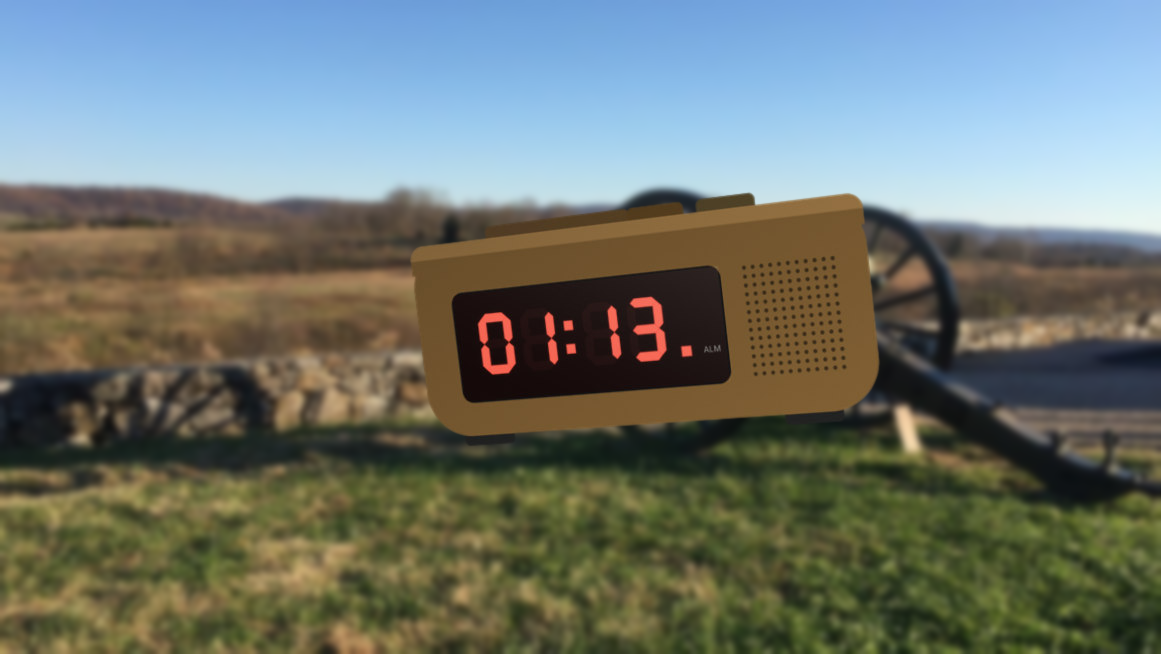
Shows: h=1 m=13
